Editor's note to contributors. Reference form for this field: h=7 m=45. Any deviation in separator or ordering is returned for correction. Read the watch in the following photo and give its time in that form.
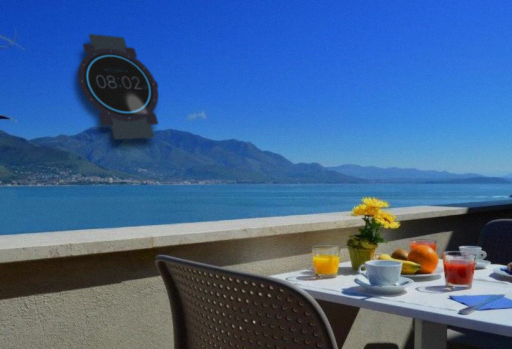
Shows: h=8 m=2
